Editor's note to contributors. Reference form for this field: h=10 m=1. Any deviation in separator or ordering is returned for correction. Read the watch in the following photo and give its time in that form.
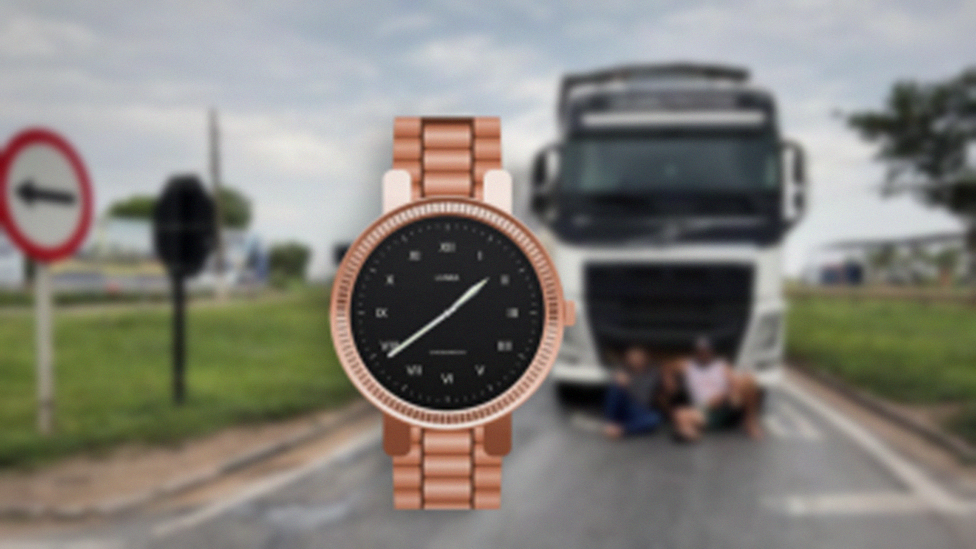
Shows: h=1 m=39
